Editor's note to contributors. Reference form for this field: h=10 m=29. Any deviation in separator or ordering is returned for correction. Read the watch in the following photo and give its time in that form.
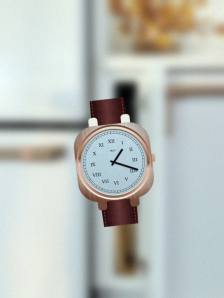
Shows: h=1 m=19
